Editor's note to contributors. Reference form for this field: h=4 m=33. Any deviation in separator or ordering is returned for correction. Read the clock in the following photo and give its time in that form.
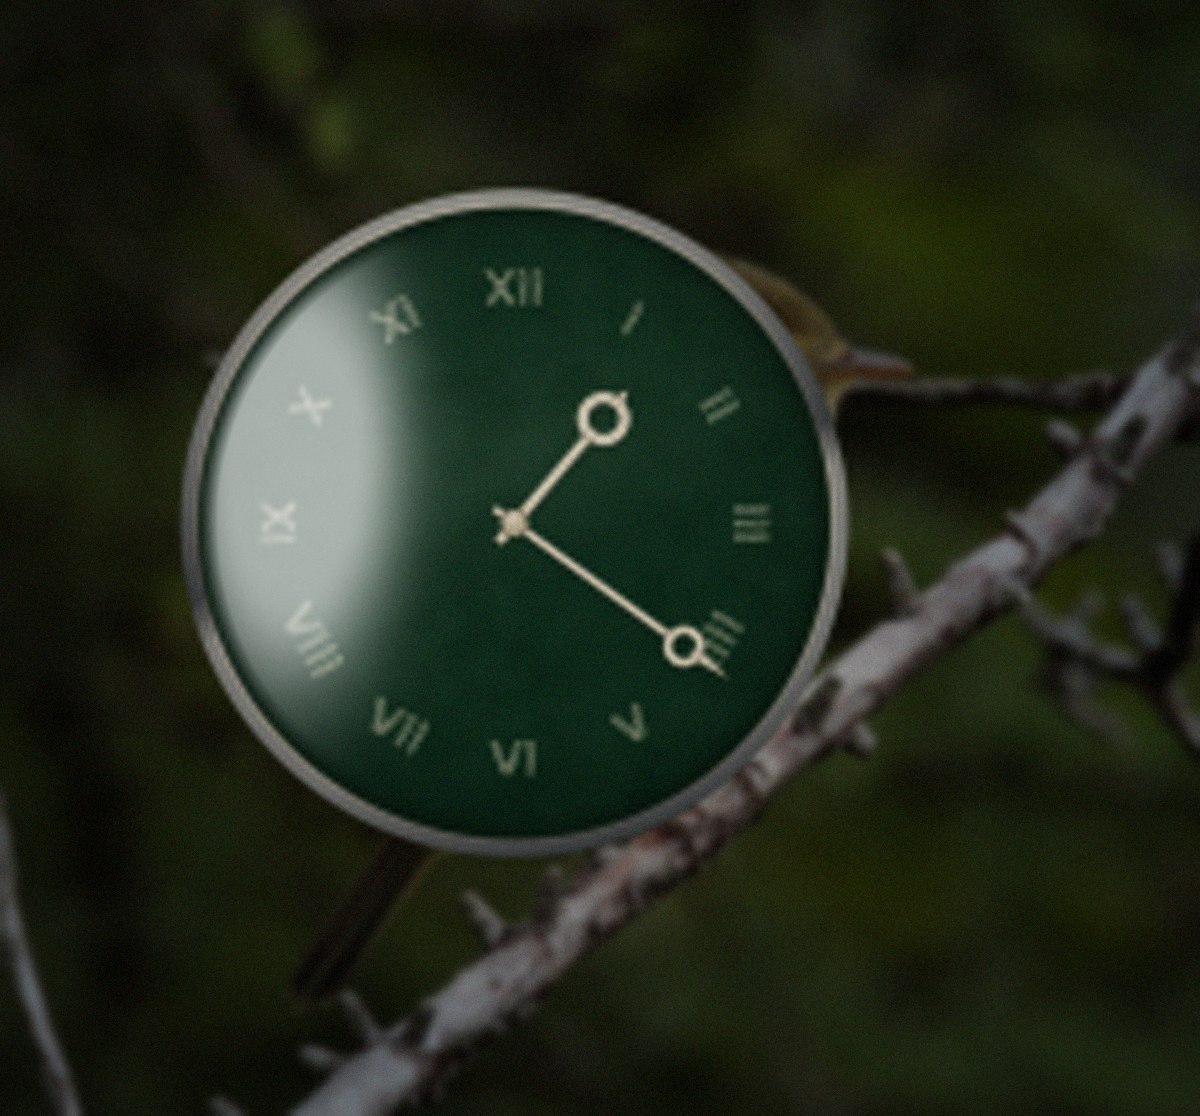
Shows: h=1 m=21
